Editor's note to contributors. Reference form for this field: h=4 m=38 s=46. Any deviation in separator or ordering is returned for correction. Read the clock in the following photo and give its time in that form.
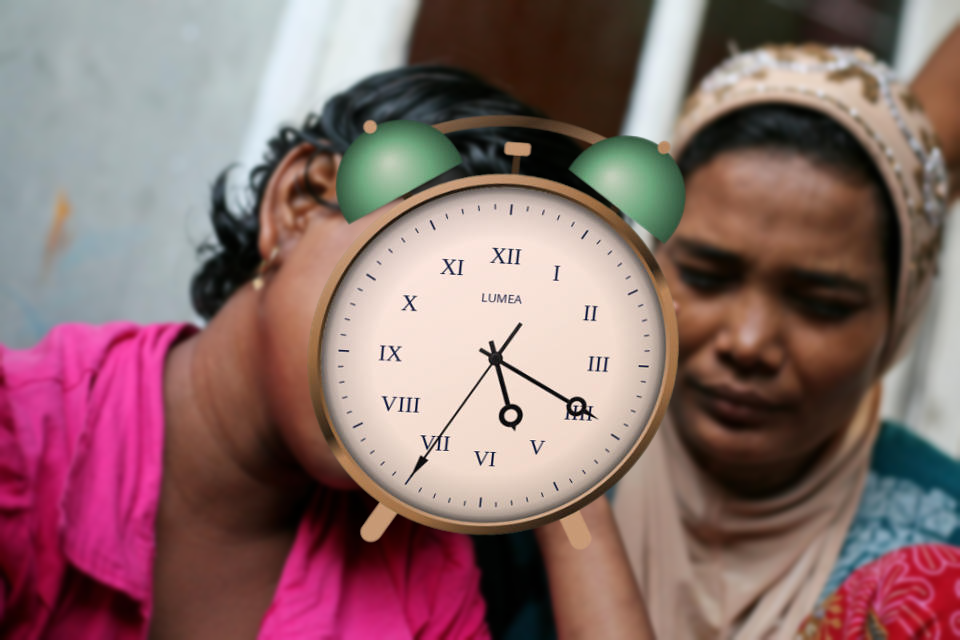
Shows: h=5 m=19 s=35
